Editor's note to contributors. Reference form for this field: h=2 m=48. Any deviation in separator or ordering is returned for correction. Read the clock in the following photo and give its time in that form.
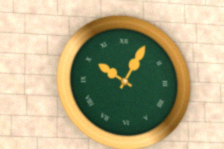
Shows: h=10 m=5
